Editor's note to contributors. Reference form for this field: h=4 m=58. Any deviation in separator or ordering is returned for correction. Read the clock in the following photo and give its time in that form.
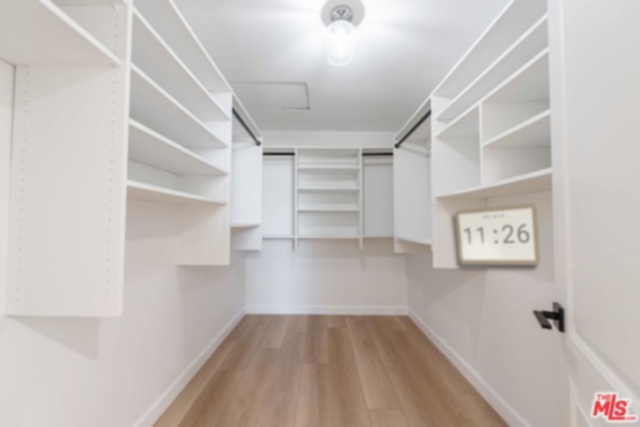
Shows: h=11 m=26
